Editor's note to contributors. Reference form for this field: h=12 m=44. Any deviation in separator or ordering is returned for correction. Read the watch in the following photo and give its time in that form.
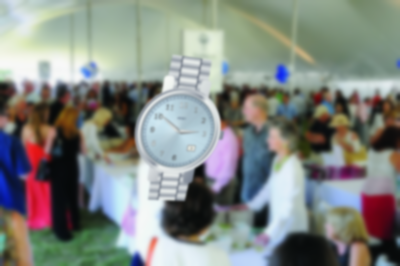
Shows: h=2 m=51
